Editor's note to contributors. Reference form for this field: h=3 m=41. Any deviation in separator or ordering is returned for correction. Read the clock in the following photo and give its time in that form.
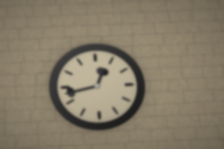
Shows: h=12 m=43
